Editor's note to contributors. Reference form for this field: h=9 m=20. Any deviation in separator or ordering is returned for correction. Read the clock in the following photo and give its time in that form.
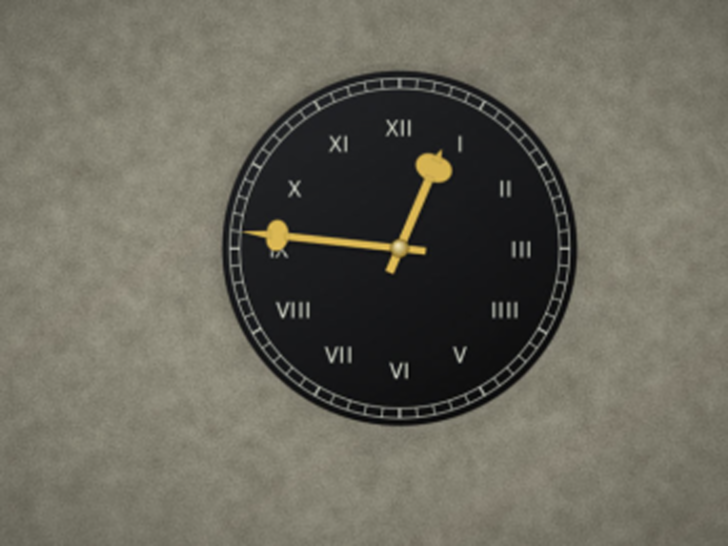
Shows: h=12 m=46
